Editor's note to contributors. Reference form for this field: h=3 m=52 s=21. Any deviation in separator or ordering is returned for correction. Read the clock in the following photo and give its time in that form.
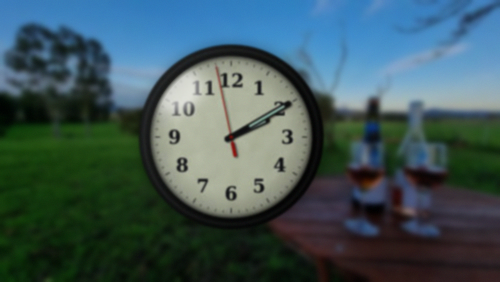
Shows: h=2 m=9 s=58
